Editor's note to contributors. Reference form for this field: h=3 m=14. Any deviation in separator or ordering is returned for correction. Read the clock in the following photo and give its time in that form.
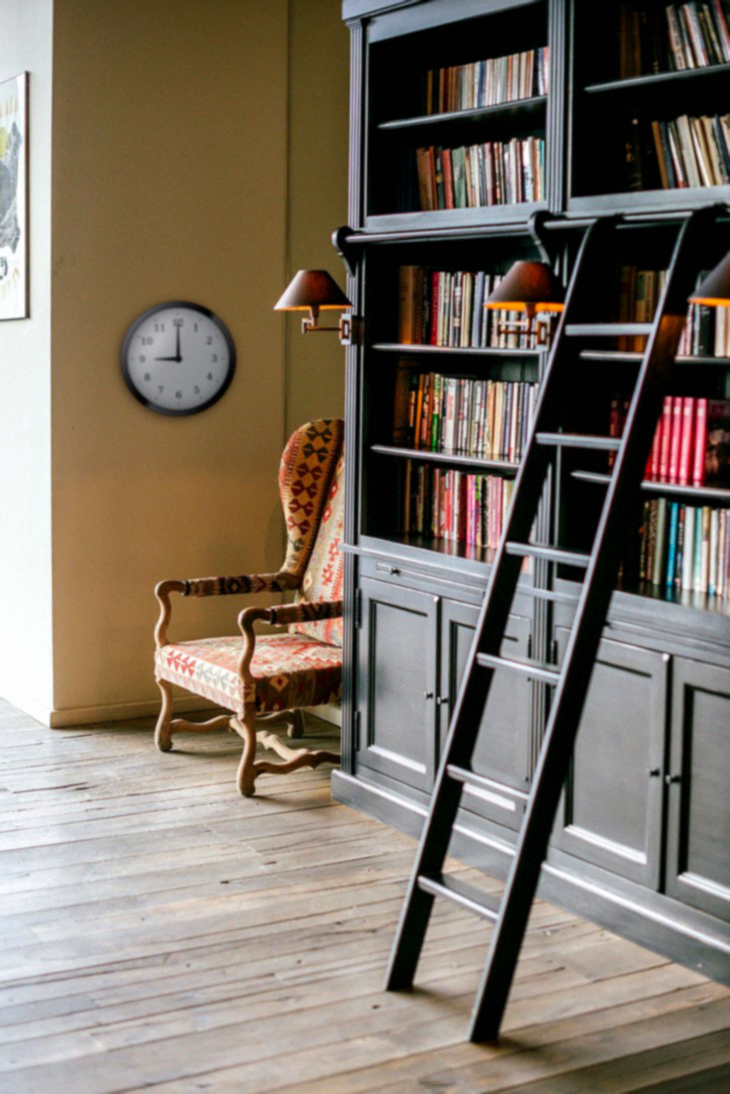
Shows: h=9 m=0
